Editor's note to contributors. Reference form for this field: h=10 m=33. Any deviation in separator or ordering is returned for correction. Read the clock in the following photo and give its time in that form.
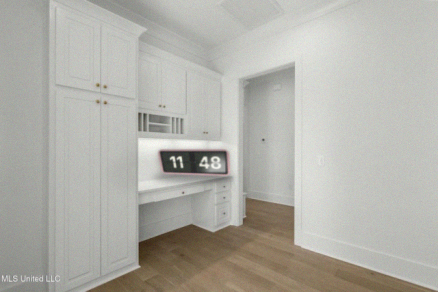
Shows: h=11 m=48
